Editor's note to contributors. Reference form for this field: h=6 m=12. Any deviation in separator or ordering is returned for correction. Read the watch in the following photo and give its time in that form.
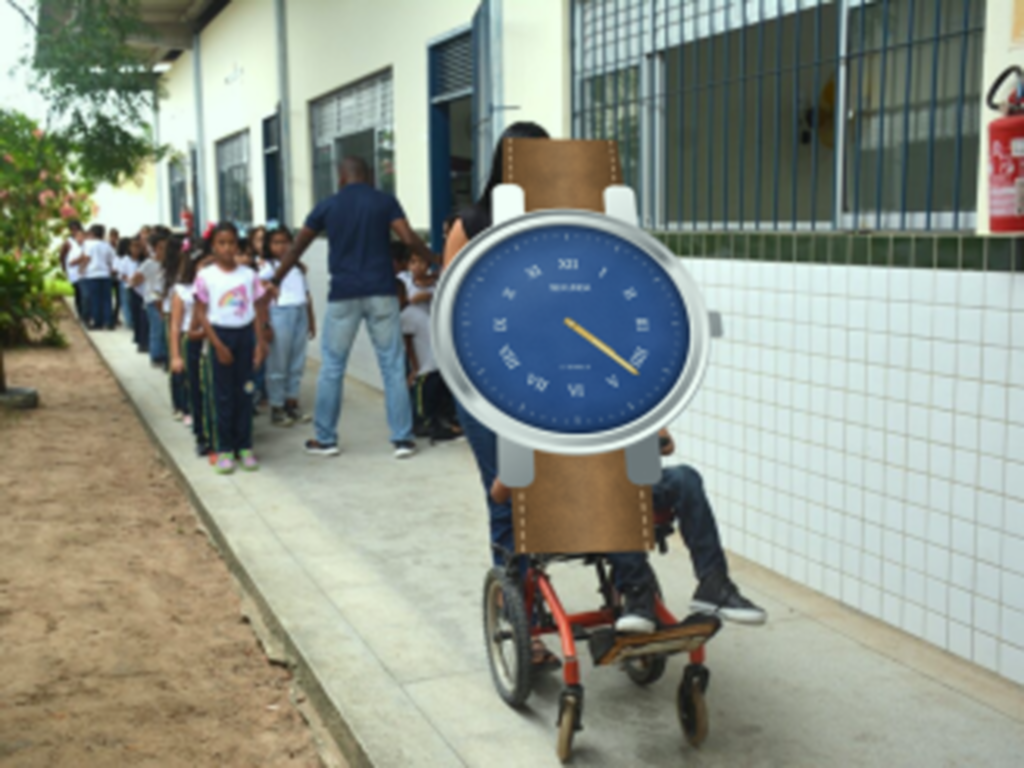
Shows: h=4 m=22
